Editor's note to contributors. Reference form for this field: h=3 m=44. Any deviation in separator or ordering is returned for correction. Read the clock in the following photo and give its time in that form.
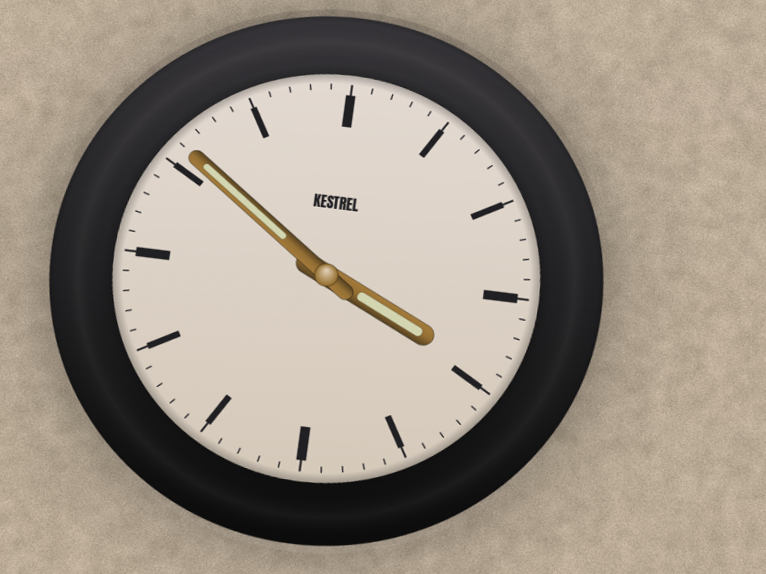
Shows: h=3 m=51
